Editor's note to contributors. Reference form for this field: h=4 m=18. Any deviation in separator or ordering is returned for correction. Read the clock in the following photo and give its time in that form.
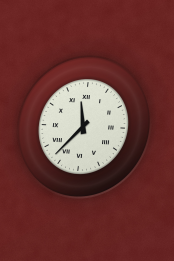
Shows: h=11 m=37
